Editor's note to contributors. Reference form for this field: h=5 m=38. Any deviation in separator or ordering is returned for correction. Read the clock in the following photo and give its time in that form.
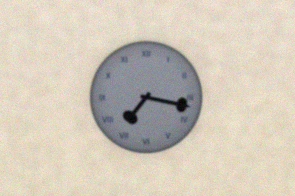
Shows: h=7 m=17
